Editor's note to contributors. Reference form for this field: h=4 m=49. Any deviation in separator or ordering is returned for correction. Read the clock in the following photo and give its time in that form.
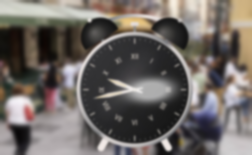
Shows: h=9 m=43
